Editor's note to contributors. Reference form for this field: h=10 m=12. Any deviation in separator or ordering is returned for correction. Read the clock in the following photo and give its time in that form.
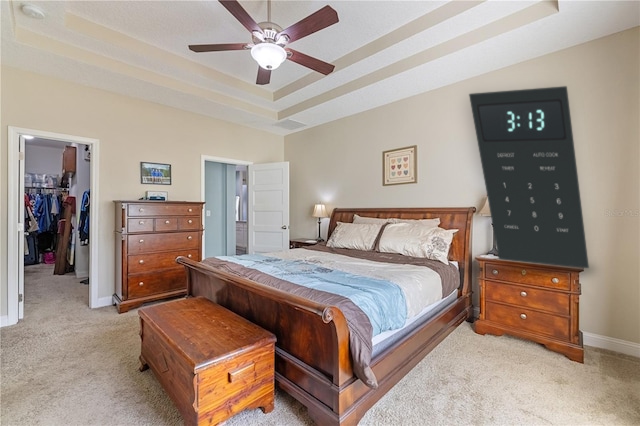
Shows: h=3 m=13
